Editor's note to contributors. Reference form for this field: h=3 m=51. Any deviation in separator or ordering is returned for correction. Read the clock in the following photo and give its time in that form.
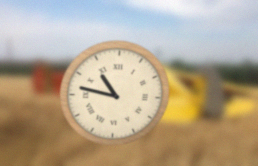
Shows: h=10 m=47
